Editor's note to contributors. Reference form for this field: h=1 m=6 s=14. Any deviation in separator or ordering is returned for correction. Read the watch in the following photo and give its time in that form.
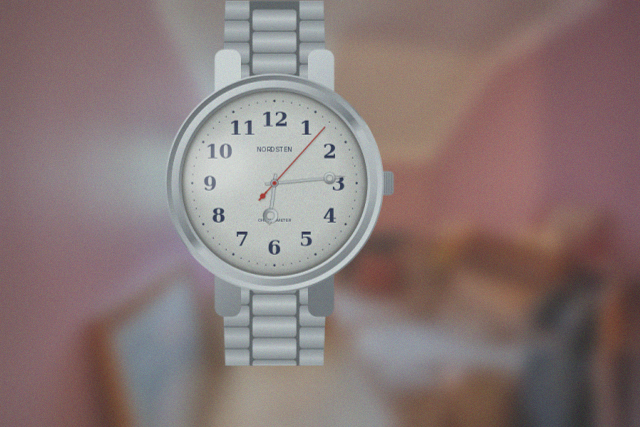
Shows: h=6 m=14 s=7
